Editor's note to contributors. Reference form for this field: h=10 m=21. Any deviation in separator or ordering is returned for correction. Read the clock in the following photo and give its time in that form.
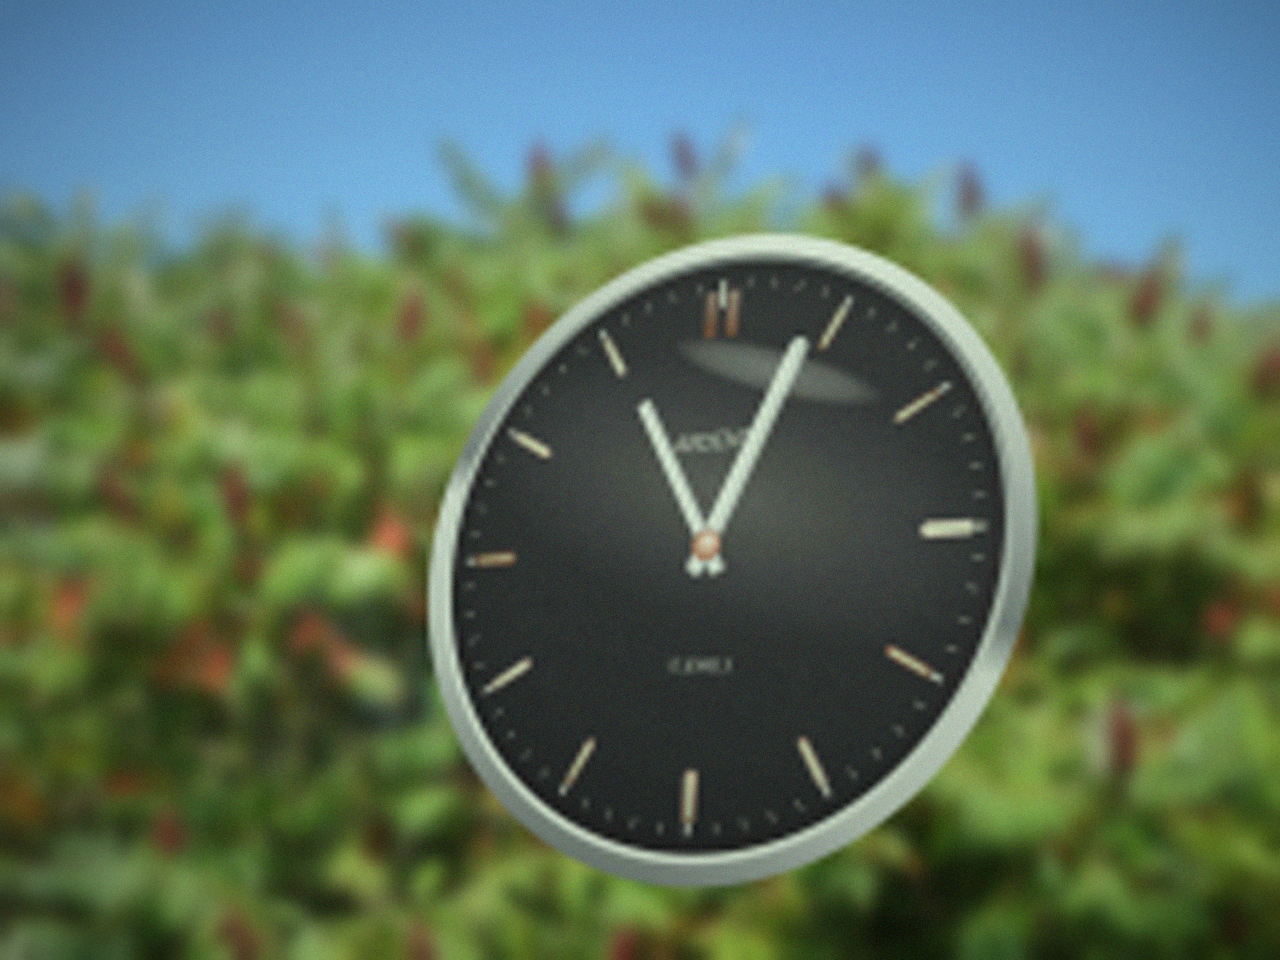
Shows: h=11 m=4
